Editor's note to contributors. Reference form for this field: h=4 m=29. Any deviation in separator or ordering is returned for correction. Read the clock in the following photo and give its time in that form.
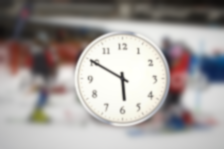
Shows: h=5 m=50
